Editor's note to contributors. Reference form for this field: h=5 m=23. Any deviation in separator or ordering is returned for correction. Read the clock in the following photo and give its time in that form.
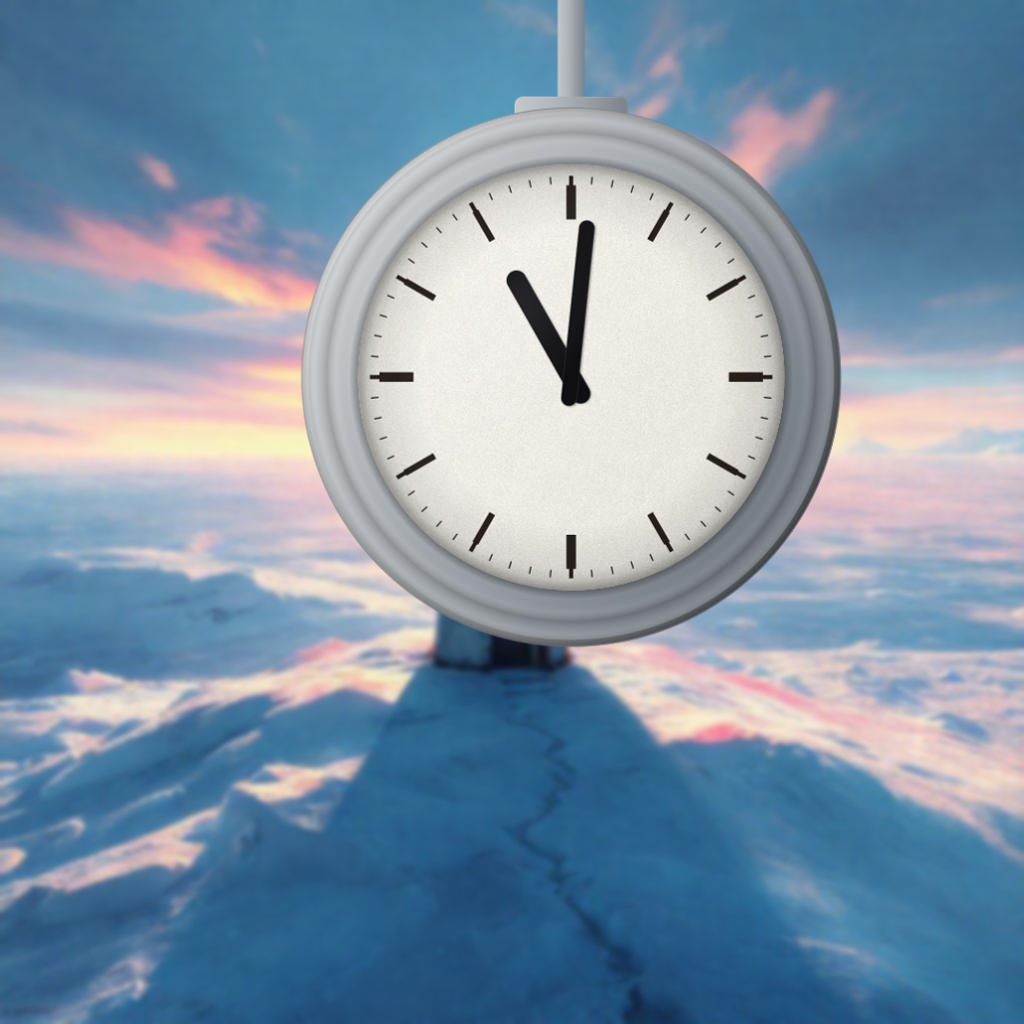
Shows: h=11 m=1
